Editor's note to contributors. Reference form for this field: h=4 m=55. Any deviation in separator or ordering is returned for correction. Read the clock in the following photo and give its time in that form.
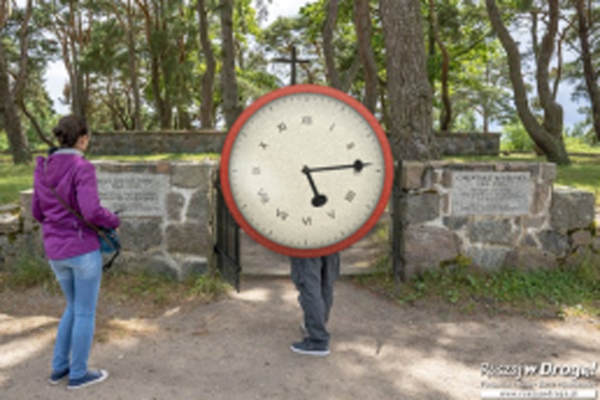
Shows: h=5 m=14
